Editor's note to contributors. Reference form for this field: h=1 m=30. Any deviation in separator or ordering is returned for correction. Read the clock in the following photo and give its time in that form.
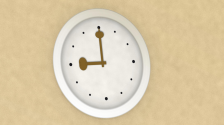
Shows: h=9 m=0
